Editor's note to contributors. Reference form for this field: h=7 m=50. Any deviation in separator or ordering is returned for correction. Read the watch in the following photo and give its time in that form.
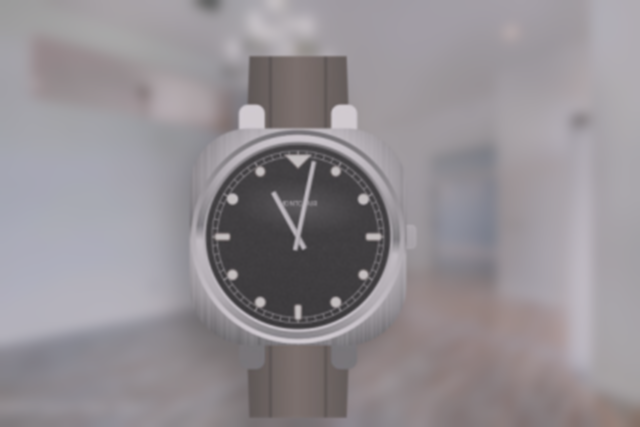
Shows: h=11 m=2
